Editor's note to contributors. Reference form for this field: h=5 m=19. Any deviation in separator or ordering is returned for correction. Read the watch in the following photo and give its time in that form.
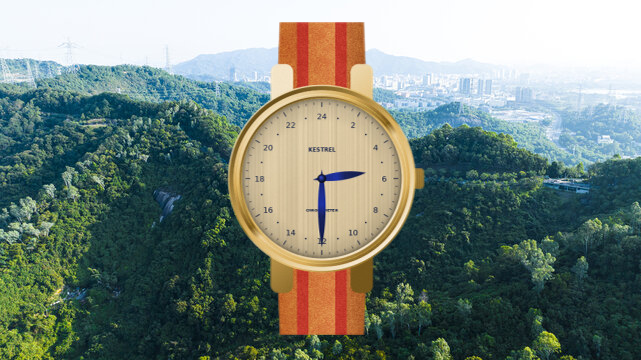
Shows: h=5 m=30
